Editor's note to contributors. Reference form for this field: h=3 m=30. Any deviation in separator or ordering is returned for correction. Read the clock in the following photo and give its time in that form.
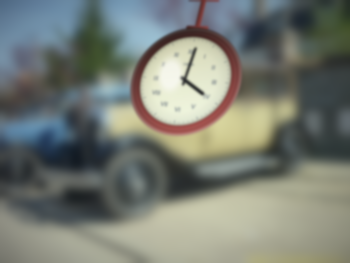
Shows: h=4 m=1
